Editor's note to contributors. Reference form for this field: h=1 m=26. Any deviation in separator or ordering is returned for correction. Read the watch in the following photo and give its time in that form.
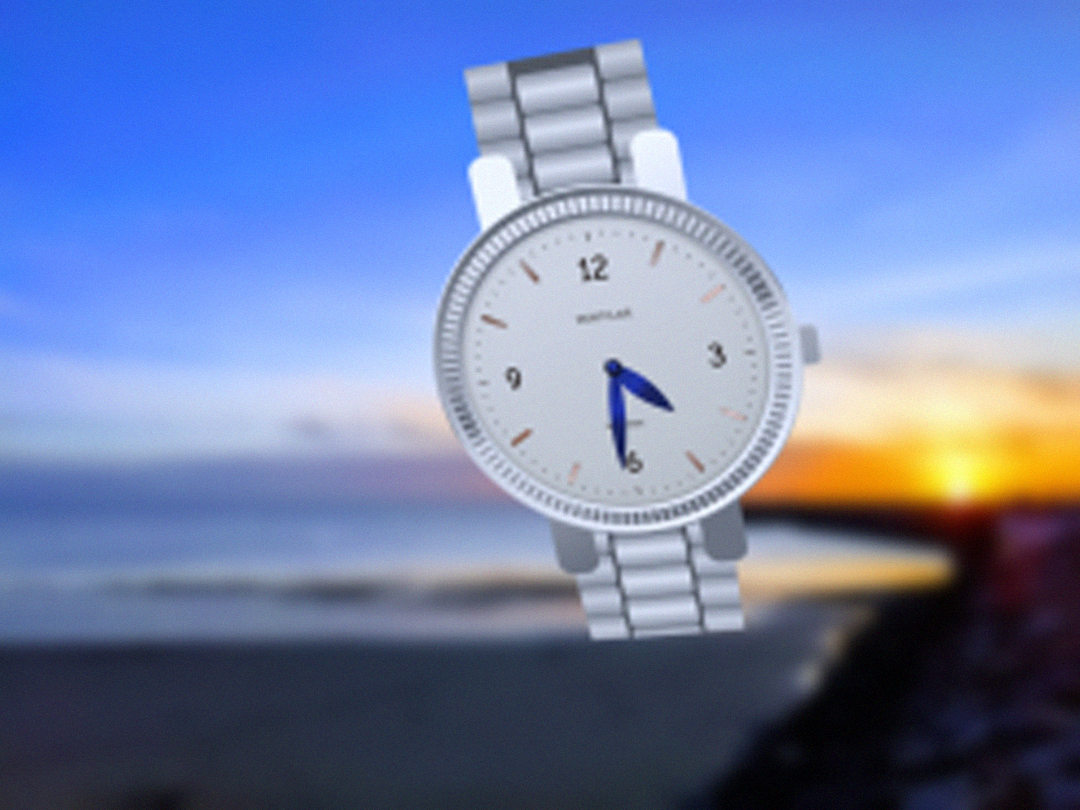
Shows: h=4 m=31
